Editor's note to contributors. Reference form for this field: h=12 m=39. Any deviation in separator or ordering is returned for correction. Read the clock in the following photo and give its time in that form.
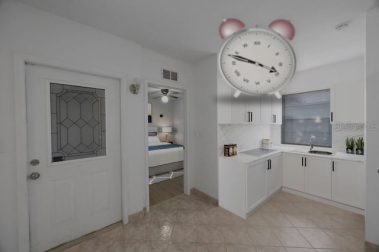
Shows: h=3 m=48
